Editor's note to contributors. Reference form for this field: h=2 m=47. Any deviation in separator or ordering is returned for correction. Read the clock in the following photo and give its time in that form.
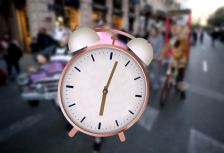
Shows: h=6 m=2
